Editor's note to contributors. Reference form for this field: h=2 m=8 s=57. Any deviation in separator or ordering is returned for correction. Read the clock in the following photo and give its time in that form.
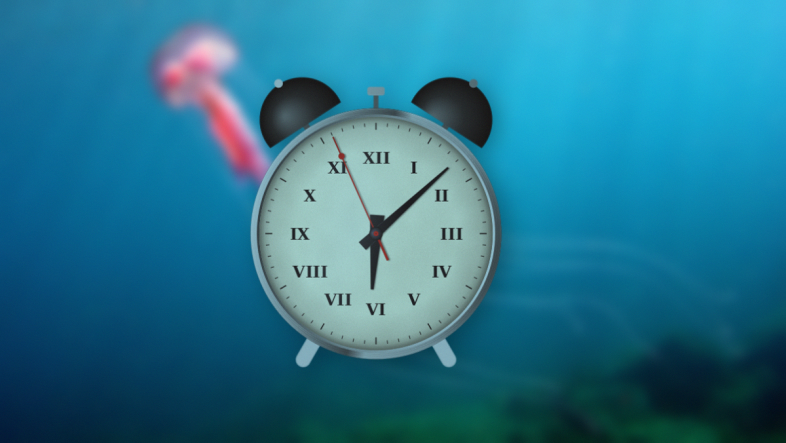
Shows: h=6 m=7 s=56
